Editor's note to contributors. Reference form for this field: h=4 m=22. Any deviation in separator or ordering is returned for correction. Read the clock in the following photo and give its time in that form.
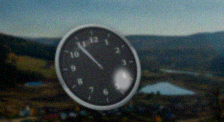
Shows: h=10 m=54
